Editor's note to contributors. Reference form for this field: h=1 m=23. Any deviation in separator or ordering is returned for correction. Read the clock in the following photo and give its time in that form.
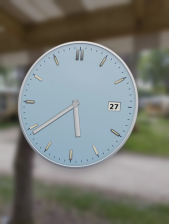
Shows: h=5 m=39
